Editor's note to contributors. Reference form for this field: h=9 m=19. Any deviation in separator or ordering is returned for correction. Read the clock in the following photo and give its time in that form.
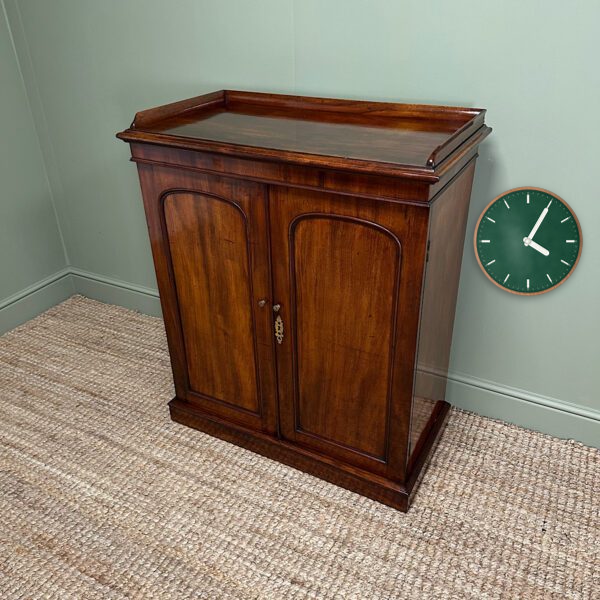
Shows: h=4 m=5
